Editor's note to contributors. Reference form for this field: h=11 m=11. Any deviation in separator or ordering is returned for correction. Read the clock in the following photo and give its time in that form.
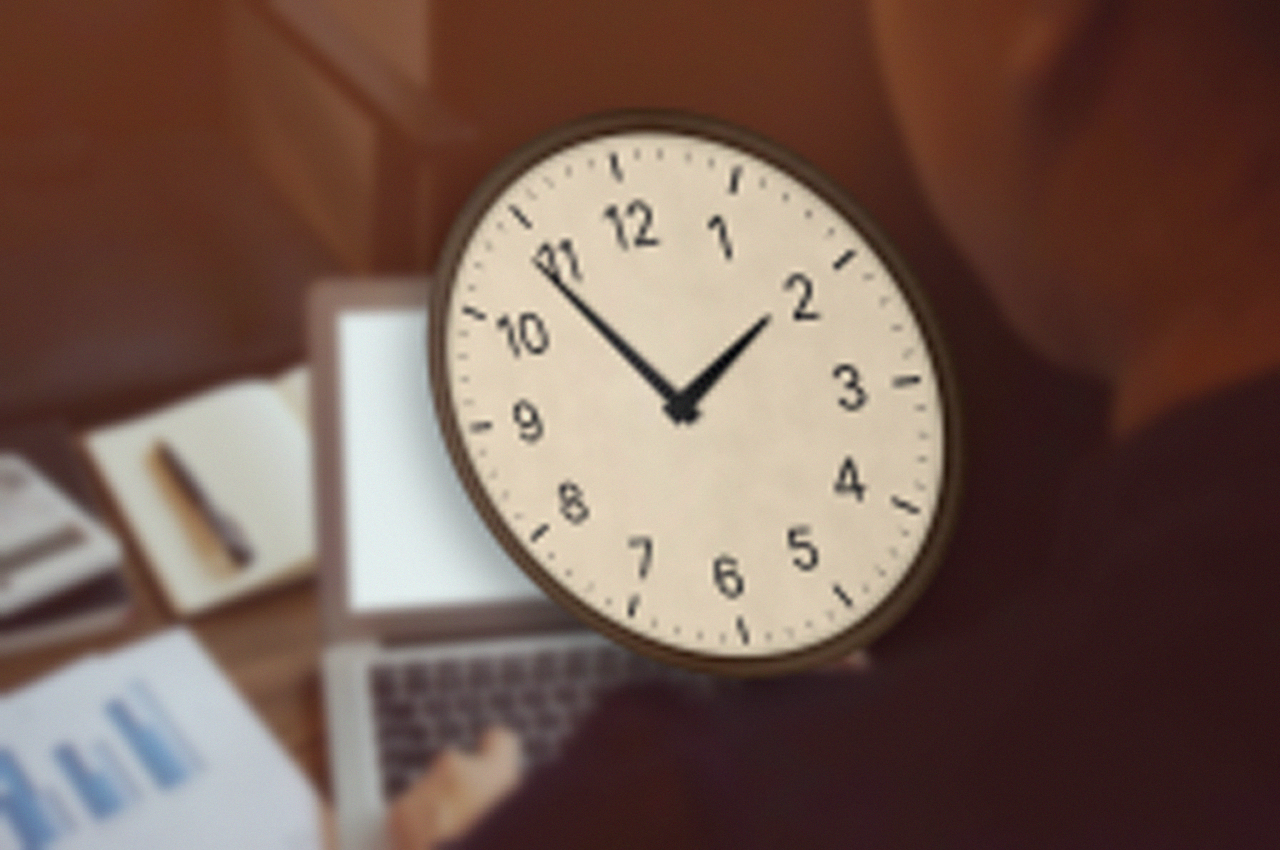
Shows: h=1 m=54
